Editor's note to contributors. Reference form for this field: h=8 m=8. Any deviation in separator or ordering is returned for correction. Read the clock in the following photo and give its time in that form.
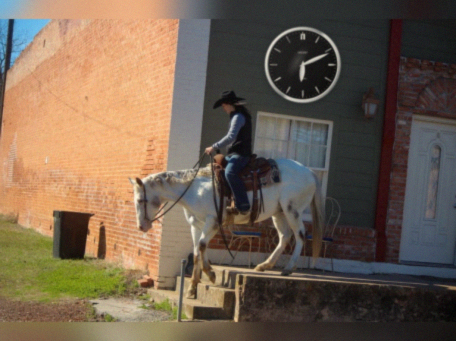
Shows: h=6 m=11
